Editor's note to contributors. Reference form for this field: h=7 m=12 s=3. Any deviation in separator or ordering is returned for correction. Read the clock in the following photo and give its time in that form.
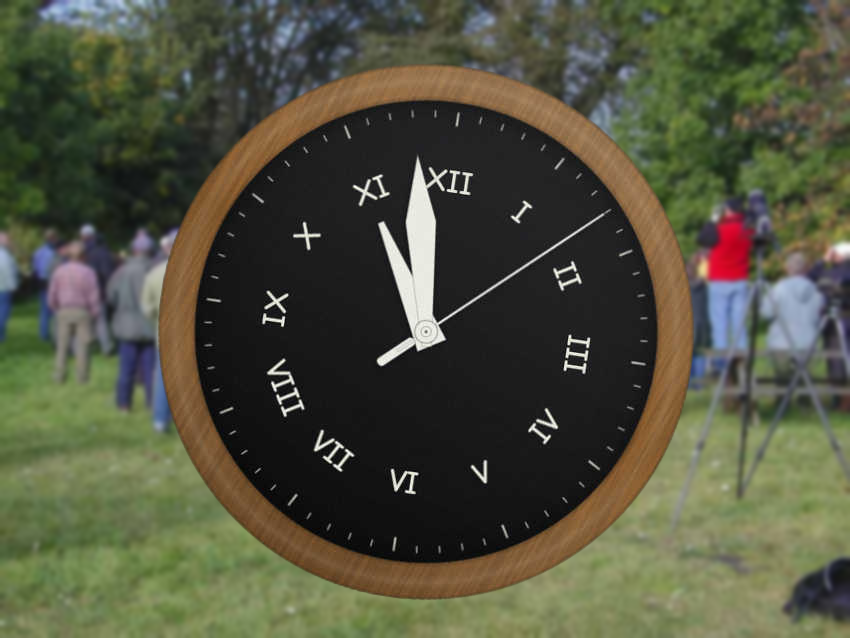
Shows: h=10 m=58 s=8
